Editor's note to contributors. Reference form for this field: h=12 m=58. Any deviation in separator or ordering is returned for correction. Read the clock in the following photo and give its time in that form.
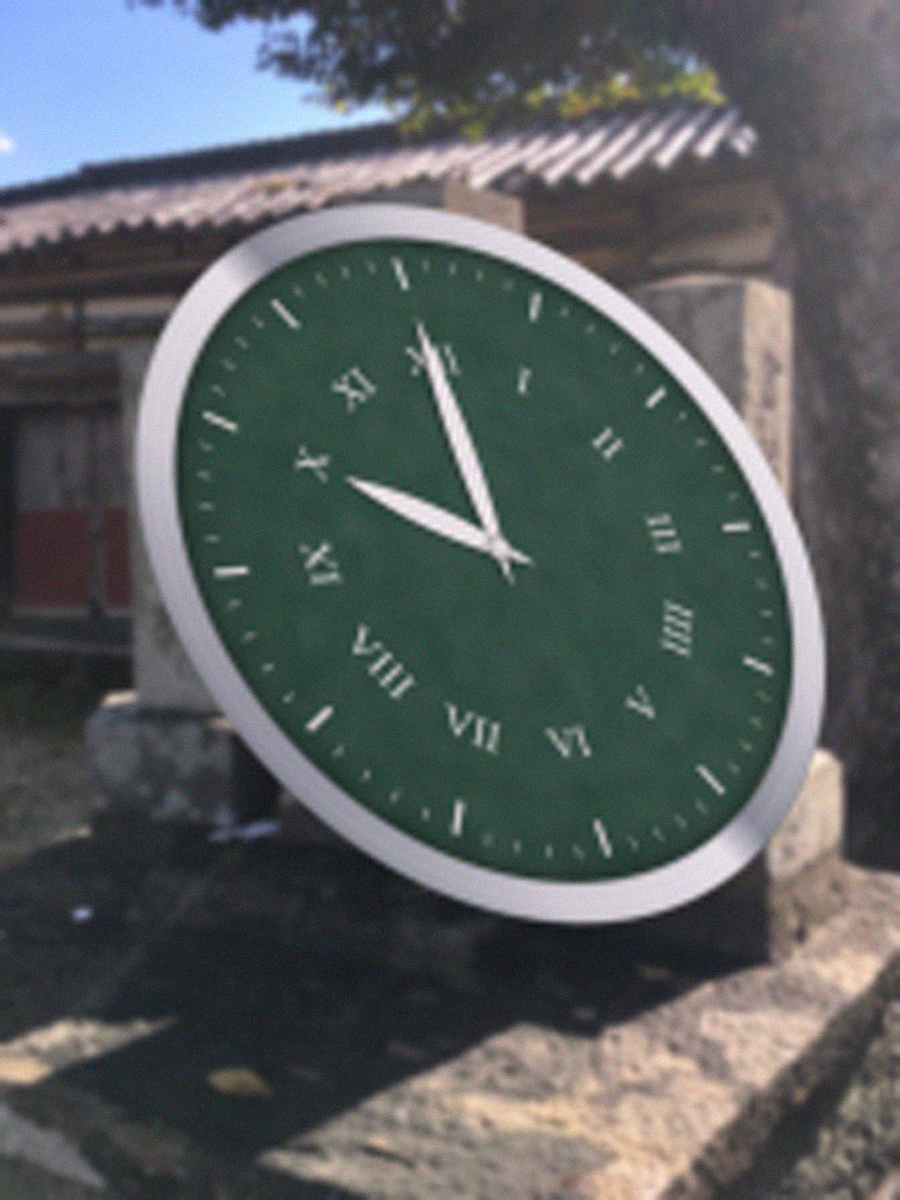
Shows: h=10 m=0
